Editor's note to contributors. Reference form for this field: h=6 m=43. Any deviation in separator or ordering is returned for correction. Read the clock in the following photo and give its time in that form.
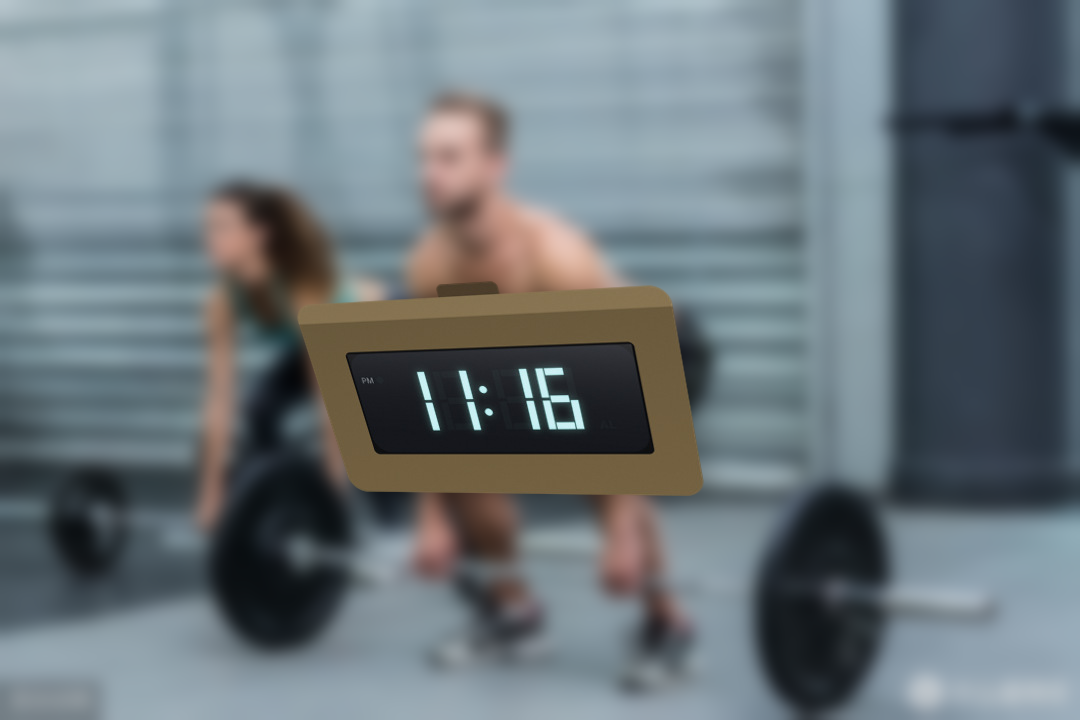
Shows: h=11 m=16
